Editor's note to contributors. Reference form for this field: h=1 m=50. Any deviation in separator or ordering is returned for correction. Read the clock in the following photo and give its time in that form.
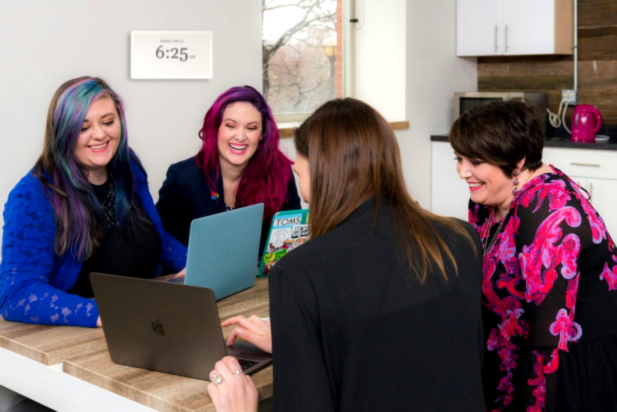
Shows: h=6 m=25
